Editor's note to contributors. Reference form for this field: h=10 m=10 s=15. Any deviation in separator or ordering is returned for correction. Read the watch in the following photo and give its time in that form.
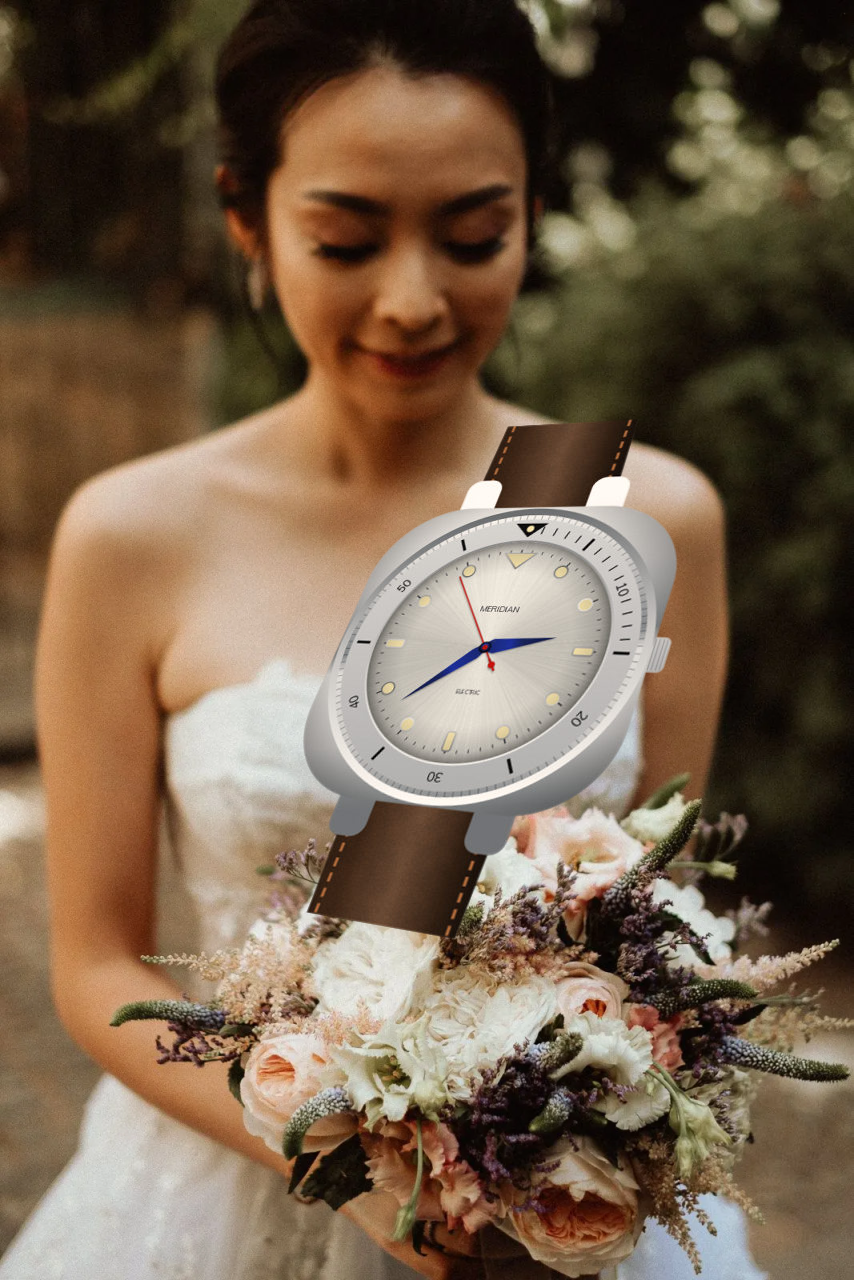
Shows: h=2 m=37 s=54
